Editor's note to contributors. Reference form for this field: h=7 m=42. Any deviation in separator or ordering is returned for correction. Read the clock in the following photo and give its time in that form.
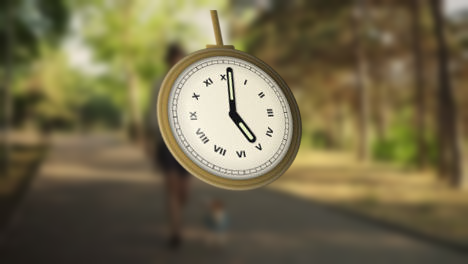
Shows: h=5 m=1
